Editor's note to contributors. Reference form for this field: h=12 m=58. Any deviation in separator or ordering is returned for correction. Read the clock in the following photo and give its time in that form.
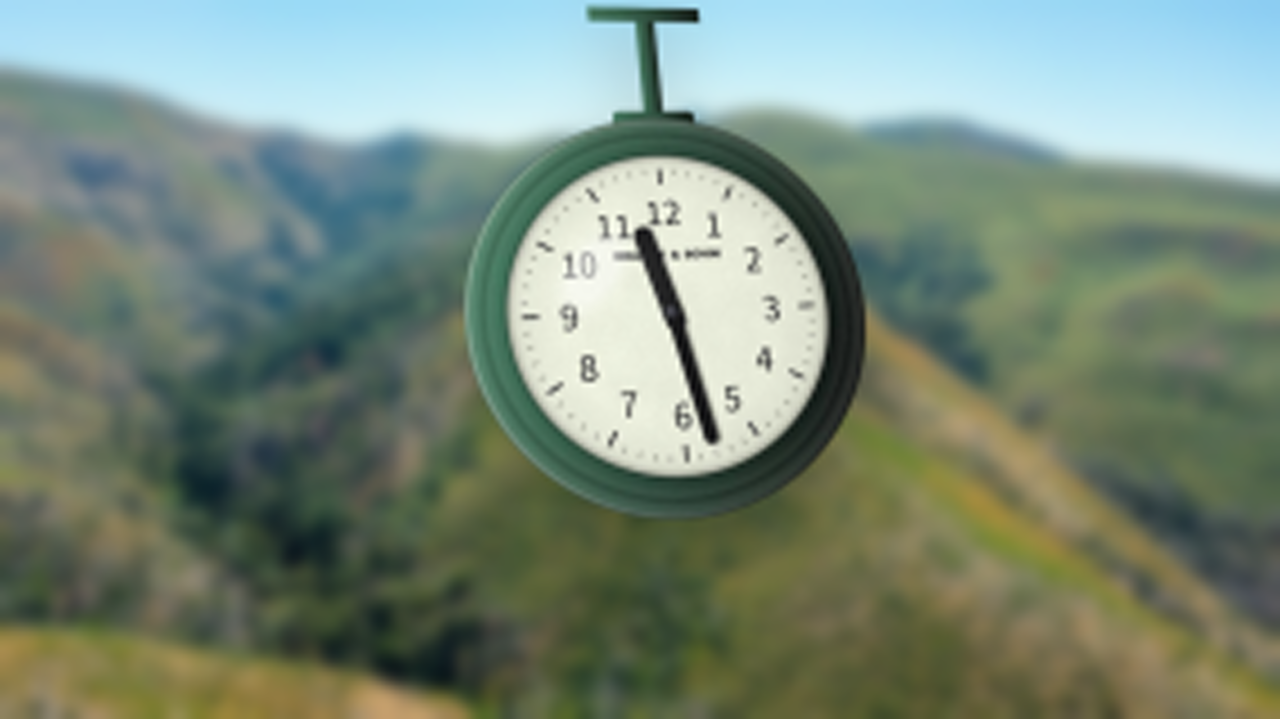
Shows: h=11 m=28
